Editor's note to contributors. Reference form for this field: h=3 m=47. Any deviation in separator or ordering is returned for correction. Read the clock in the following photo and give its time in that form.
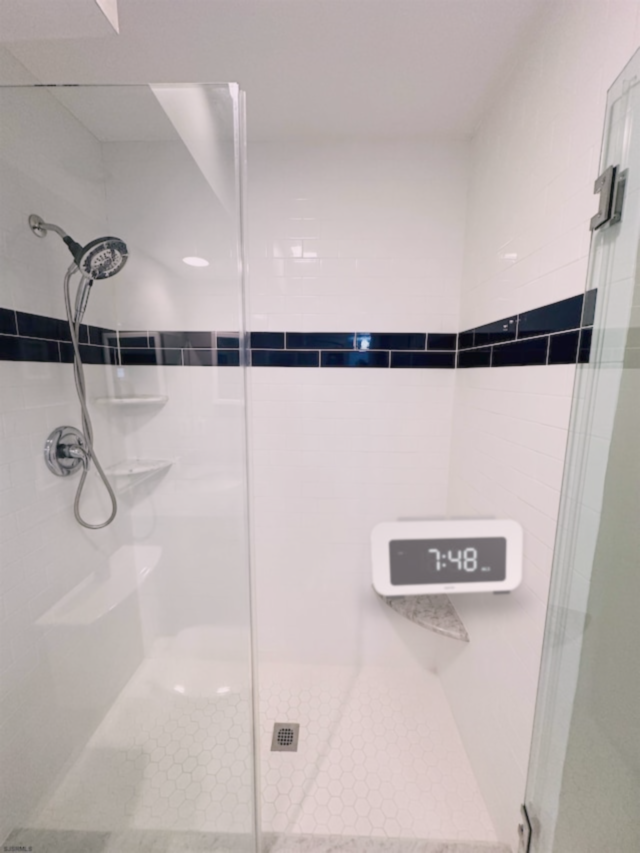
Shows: h=7 m=48
